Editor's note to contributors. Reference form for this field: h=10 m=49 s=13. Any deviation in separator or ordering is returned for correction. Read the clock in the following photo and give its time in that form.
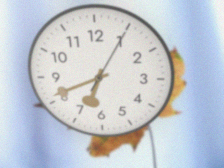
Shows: h=6 m=41 s=5
